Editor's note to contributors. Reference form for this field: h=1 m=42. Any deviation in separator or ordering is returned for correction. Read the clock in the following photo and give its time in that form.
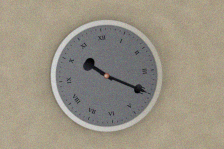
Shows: h=10 m=20
